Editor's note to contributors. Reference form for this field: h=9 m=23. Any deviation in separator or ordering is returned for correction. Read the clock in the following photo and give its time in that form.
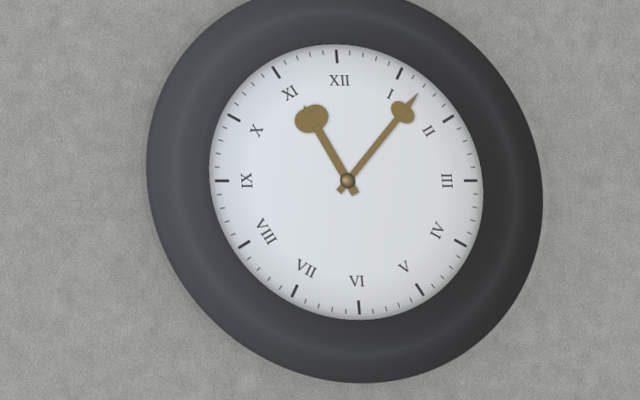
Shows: h=11 m=7
